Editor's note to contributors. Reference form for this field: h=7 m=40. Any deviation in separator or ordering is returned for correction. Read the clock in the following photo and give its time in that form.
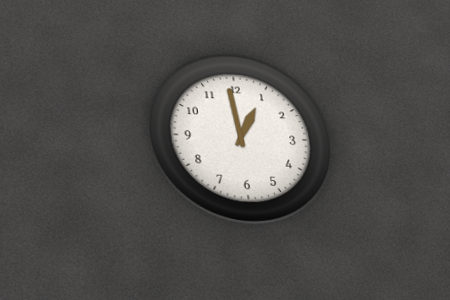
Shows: h=12 m=59
